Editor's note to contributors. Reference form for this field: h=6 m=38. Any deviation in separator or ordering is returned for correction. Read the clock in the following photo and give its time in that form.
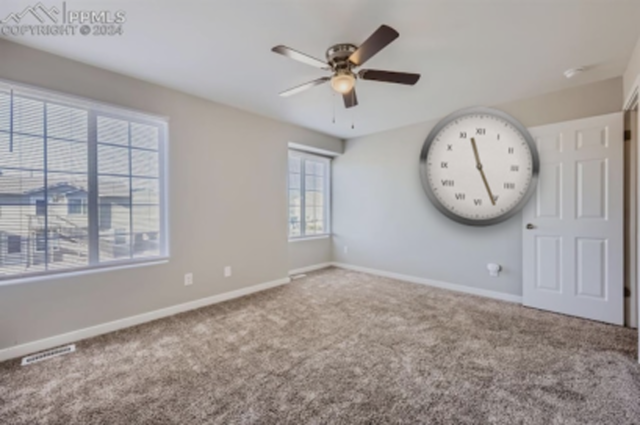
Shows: h=11 m=26
